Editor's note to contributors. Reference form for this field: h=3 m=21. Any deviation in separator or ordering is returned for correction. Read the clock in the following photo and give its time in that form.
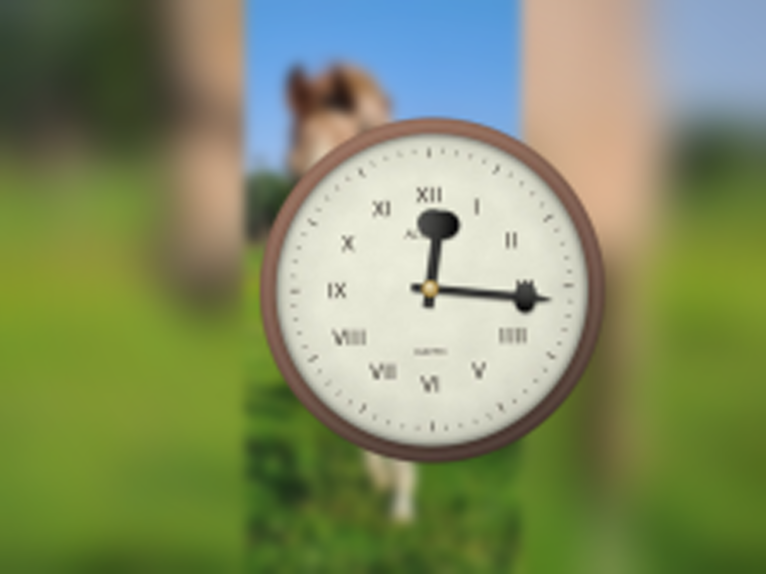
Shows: h=12 m=16
